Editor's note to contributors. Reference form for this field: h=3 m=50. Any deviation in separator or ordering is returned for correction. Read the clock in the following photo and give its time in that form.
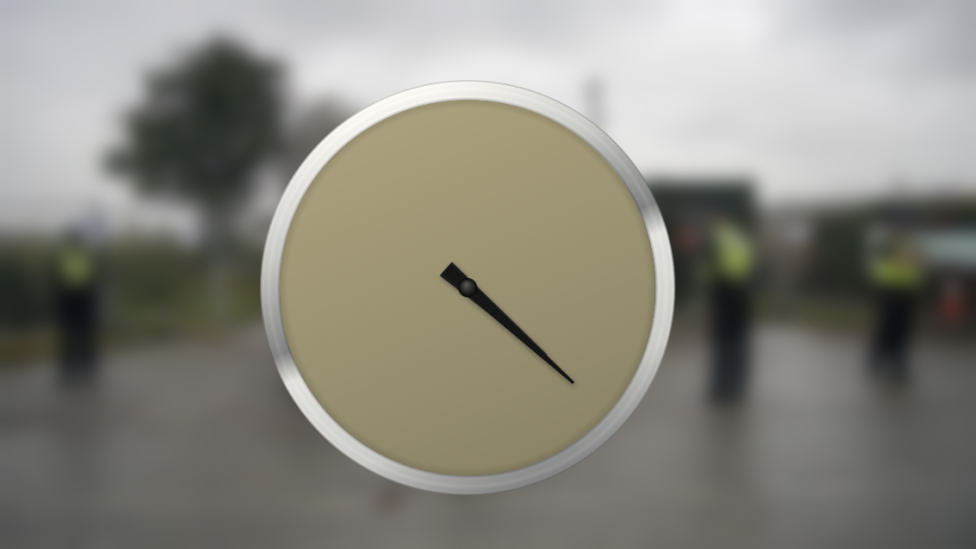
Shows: h=4 m=22
